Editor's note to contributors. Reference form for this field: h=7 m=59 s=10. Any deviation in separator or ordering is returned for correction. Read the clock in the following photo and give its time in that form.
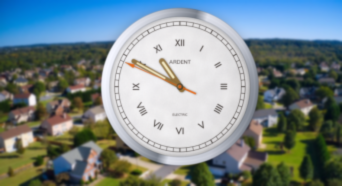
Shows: h=10 m=49 s=49
